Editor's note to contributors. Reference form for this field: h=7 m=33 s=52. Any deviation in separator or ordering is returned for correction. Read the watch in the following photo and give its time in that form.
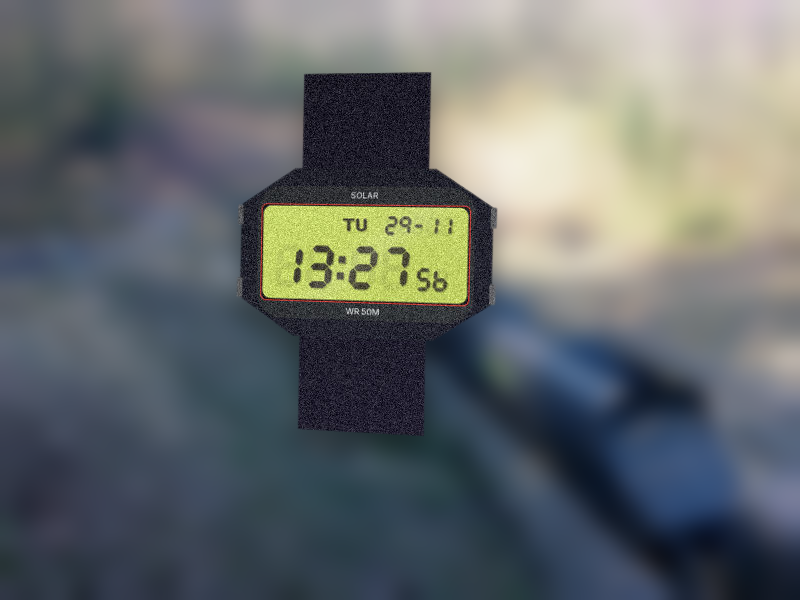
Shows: h=13 m=27 s=56
